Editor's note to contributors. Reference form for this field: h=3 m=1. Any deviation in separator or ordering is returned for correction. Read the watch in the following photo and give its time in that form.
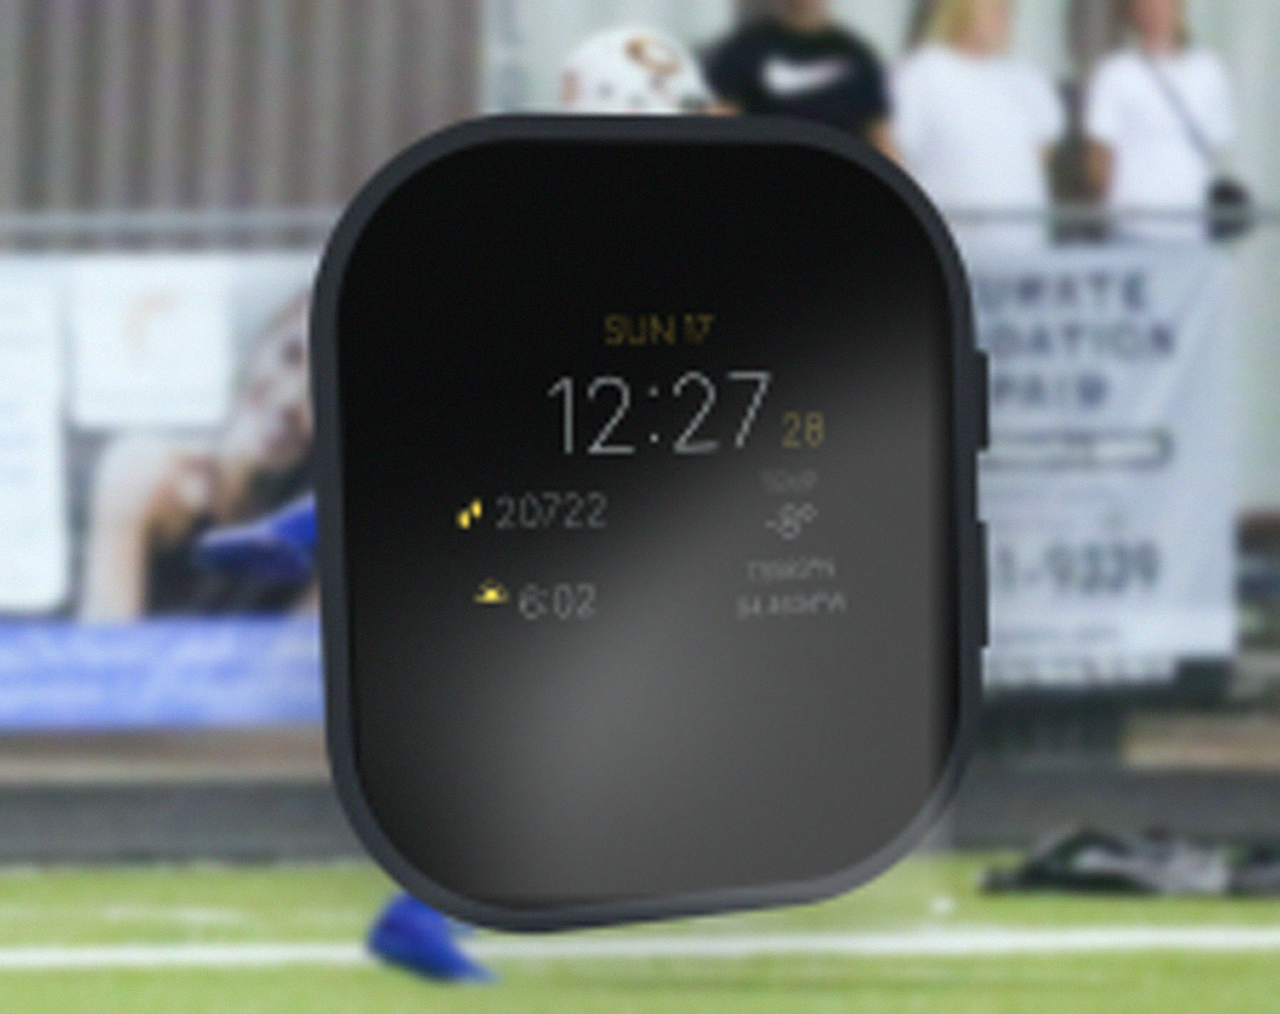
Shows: h=12 m=27
